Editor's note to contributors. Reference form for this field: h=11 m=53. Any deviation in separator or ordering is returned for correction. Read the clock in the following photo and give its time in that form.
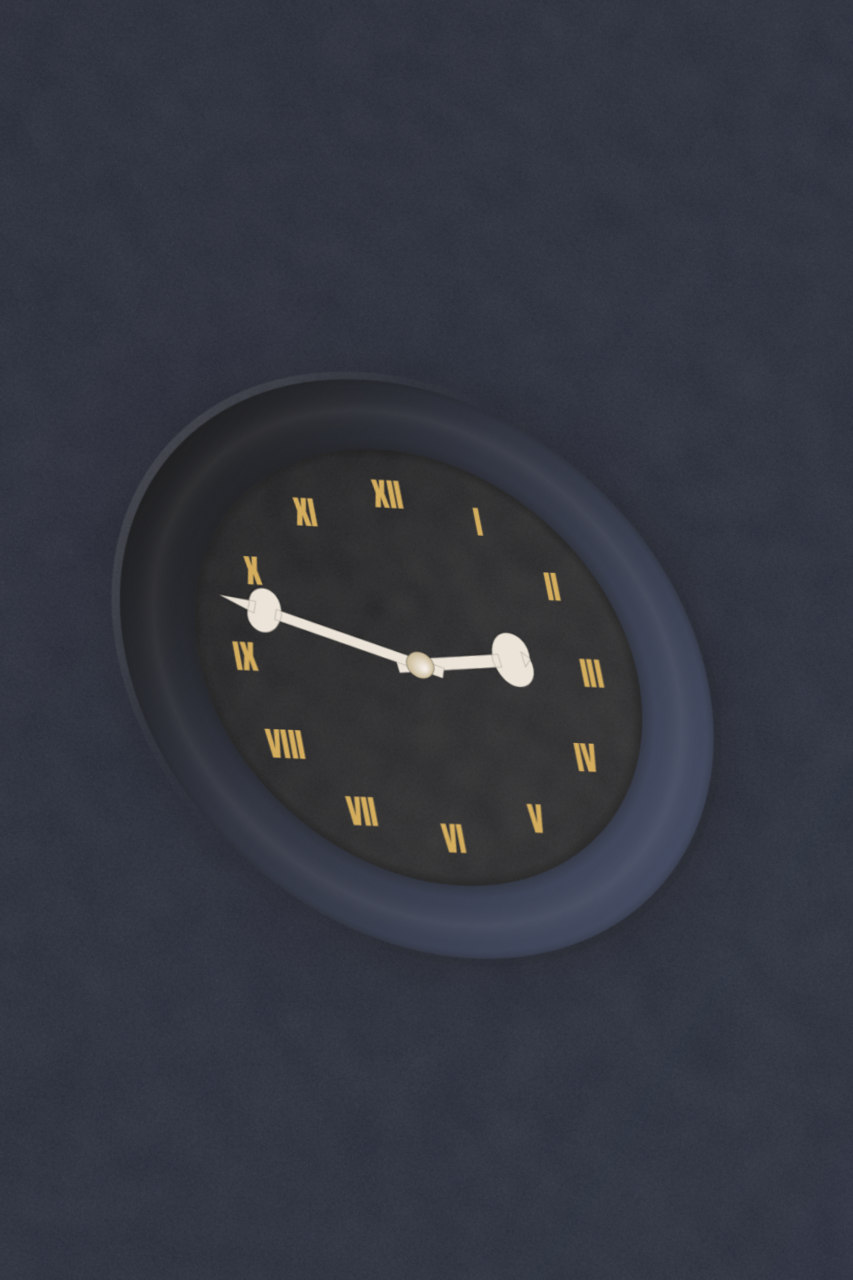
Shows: h=2 m=48
